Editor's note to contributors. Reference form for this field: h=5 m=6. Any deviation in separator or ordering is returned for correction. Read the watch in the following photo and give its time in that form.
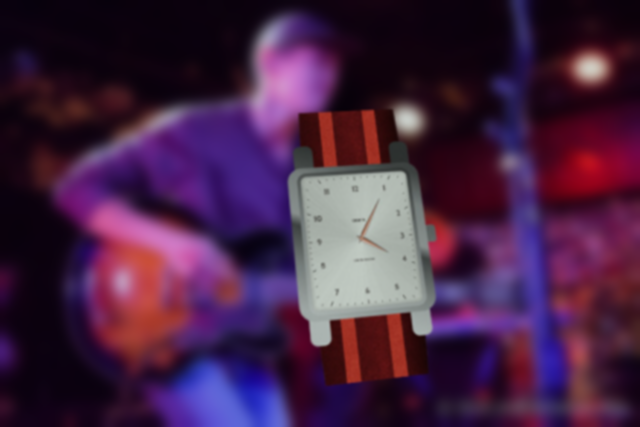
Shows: h=4 m=5
